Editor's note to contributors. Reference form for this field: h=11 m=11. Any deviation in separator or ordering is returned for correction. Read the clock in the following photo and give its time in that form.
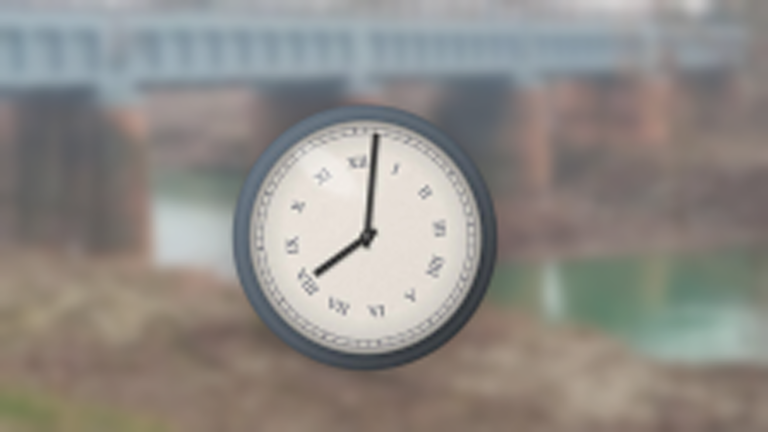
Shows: h=8 m=2
